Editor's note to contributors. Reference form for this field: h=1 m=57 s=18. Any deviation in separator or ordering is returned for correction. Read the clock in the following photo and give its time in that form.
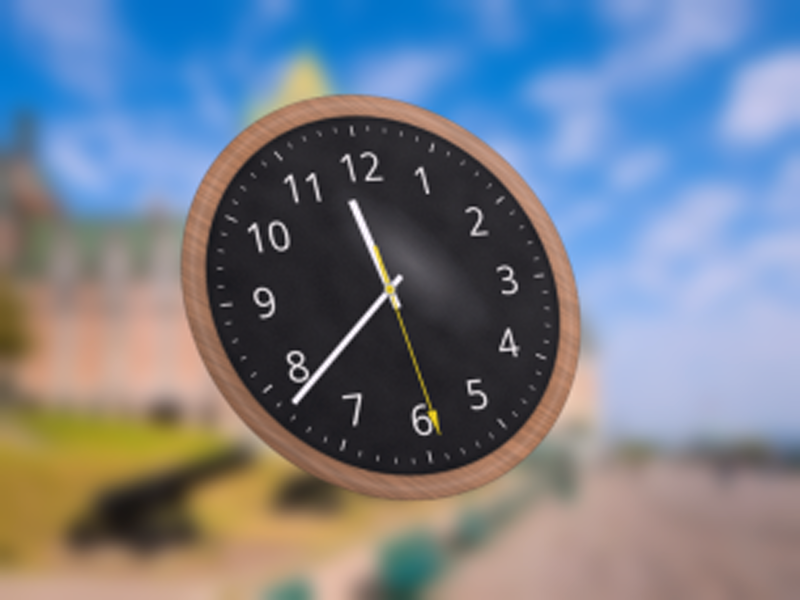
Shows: h=11 m=38 s=29
